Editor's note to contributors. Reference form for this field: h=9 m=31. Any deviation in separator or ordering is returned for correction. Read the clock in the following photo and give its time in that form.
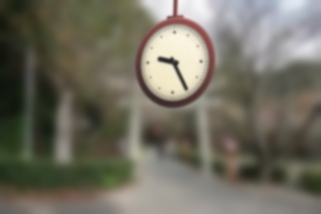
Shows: h=9 m=25
